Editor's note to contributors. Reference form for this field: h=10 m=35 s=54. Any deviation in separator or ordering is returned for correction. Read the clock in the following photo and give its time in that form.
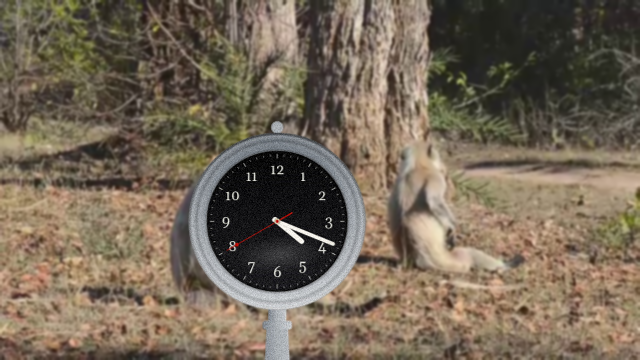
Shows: h=4 m=18 s=40
